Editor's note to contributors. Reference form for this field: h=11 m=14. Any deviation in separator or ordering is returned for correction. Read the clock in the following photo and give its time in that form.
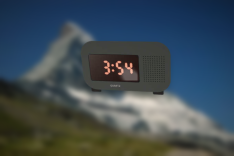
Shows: h=3 m=54
